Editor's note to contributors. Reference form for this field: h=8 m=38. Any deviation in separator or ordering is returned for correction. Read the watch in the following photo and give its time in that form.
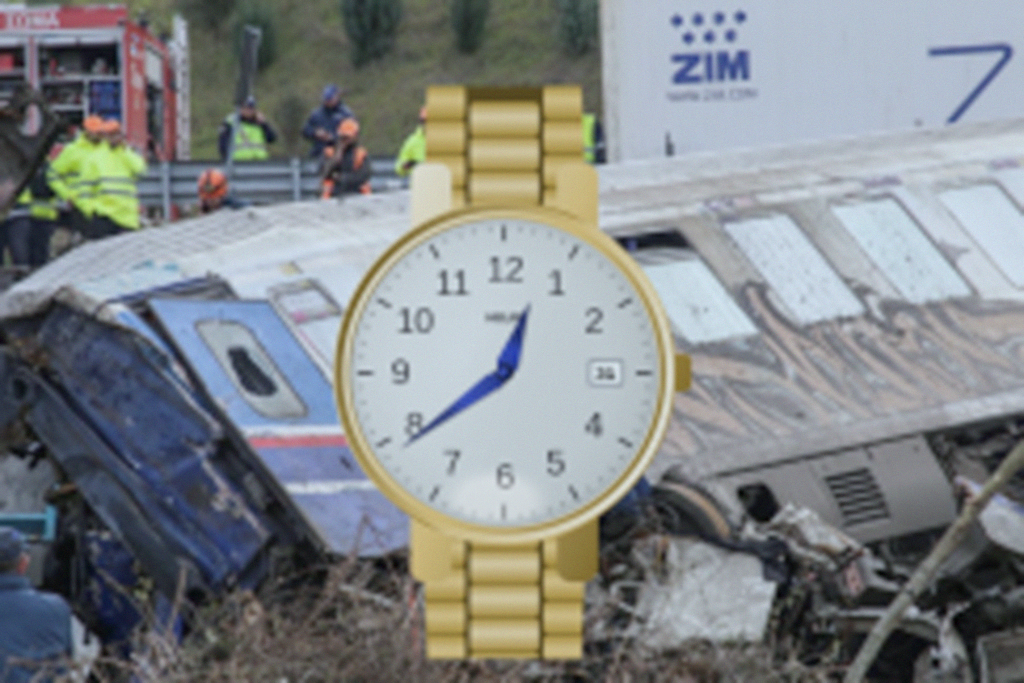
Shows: h=12 m=39
